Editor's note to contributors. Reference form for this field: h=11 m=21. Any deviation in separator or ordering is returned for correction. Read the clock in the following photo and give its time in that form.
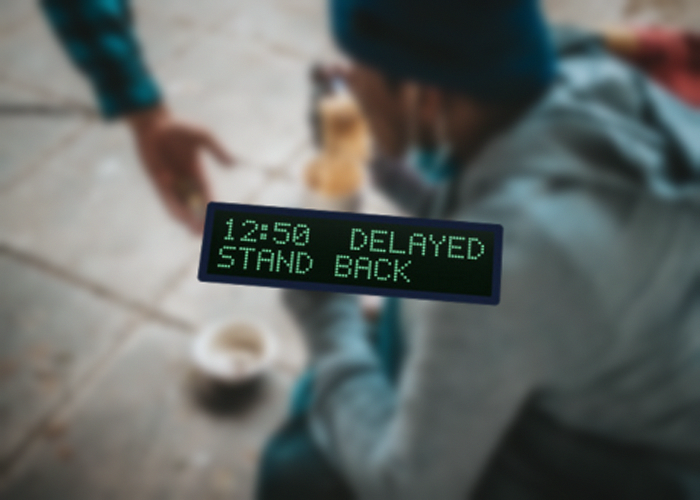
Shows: h=12 m=50
